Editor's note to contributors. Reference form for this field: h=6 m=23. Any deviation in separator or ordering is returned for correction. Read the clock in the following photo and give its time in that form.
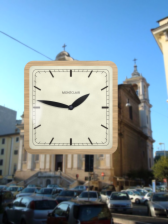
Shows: h=1 m=47
